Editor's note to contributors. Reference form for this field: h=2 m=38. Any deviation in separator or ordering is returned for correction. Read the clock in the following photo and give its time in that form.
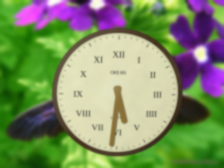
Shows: h=5 m=31
